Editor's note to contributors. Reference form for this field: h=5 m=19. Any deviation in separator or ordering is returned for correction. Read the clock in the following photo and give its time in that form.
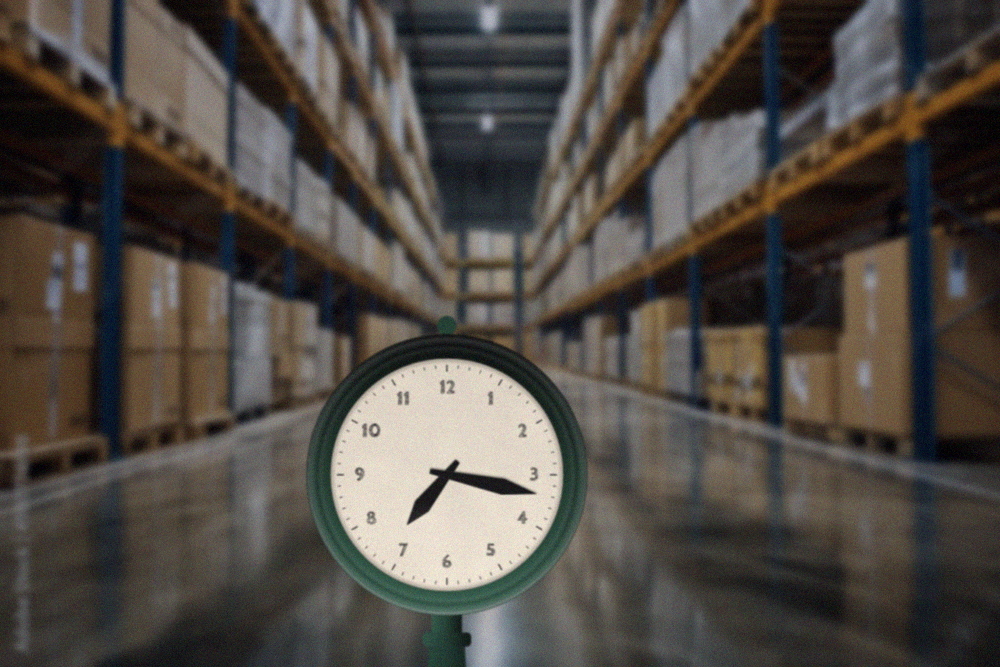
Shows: h=7 m=17
